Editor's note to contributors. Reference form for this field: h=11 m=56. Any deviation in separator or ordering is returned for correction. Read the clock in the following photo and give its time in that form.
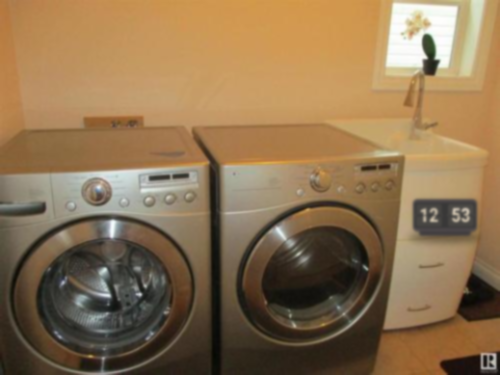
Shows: h=12 m=53
